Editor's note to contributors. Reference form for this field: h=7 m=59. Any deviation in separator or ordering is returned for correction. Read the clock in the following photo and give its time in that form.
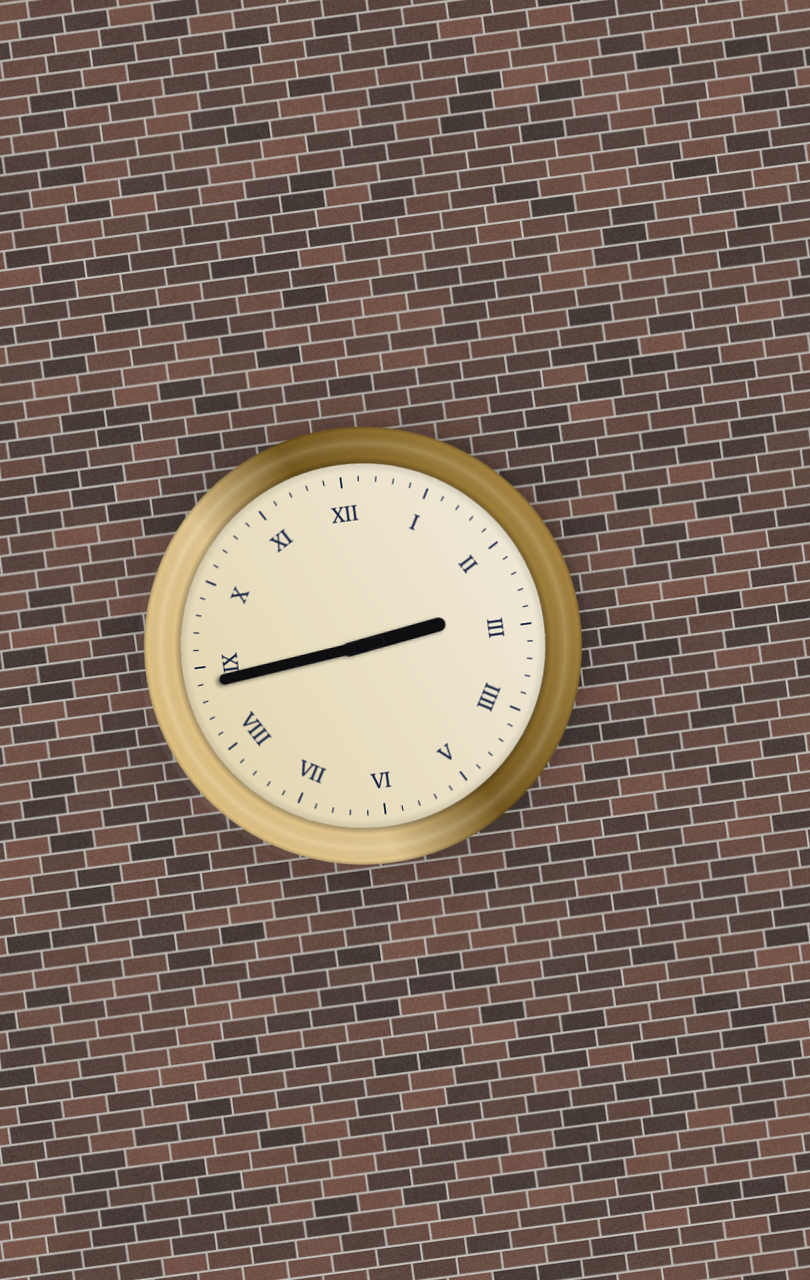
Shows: h=2 m=44
